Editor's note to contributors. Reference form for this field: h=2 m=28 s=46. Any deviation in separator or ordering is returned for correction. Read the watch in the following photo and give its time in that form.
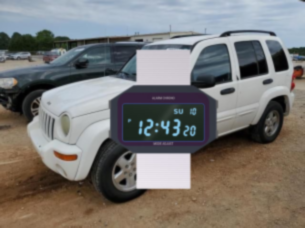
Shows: h=12 m=43 s=20
